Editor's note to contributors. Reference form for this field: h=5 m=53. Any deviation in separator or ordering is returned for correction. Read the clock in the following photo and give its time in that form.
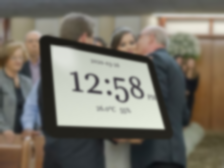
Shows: h=12 m=58
